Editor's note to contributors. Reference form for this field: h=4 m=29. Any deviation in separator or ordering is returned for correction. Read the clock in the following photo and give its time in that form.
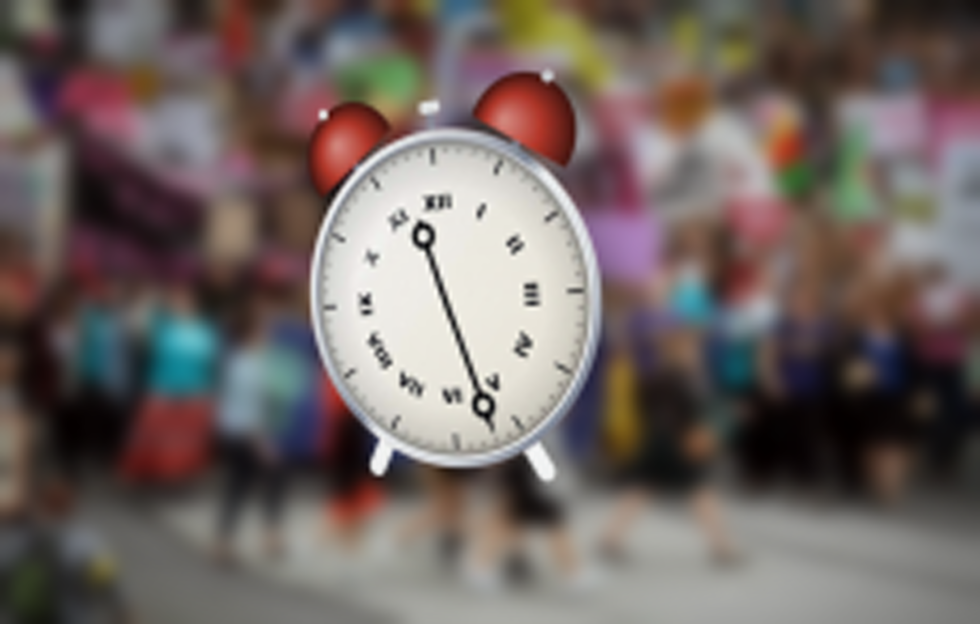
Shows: h=11 m=27
